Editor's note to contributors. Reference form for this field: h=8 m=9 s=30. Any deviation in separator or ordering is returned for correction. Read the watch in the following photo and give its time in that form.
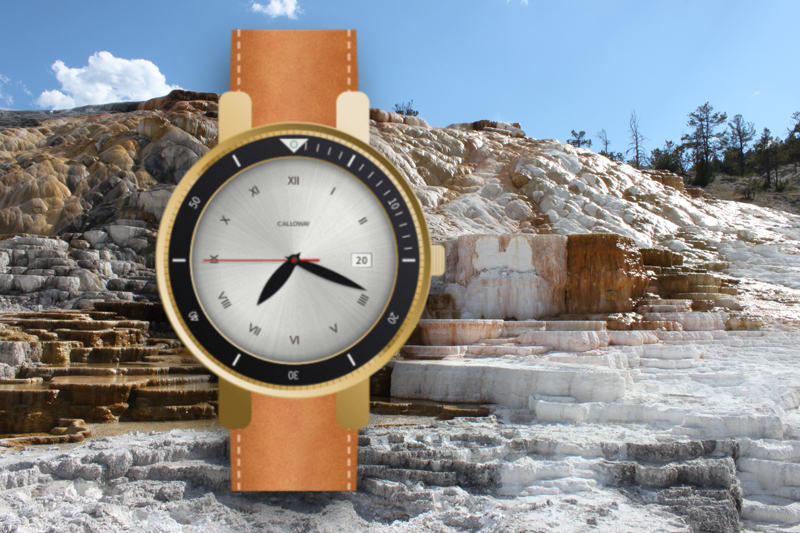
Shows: h=7 m=18 s=45
